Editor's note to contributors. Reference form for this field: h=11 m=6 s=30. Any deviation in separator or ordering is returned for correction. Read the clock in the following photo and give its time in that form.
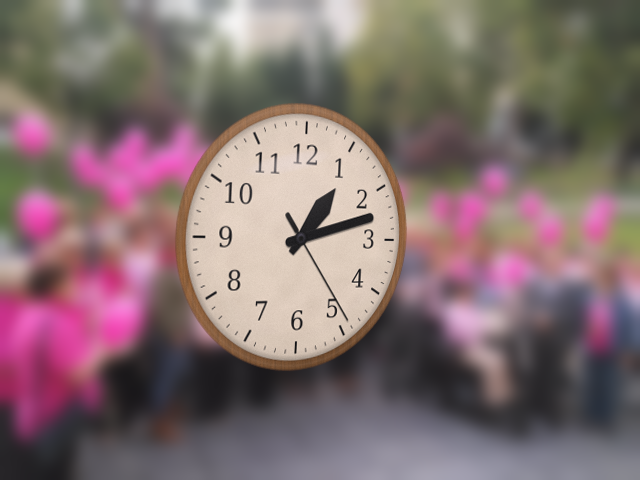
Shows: h=1 m=12 s=24
